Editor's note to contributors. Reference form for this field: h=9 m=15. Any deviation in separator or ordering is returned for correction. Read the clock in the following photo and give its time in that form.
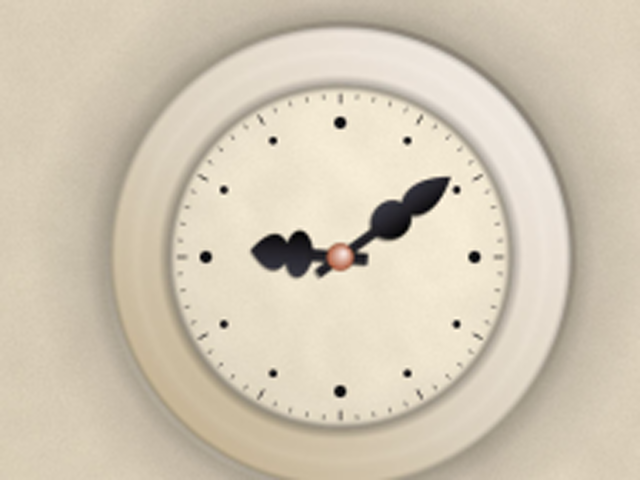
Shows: h=9 m=9
